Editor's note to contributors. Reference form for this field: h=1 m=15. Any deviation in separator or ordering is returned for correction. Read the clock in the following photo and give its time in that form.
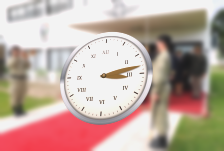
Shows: h=3 m=13
